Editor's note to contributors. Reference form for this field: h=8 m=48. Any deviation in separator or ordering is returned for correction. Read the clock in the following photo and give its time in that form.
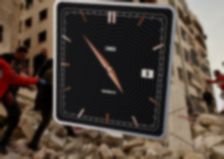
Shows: h=4 m=53
